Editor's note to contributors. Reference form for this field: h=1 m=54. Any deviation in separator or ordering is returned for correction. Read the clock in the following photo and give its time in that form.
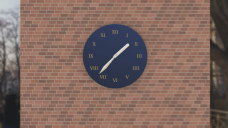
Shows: h=1 m=37
